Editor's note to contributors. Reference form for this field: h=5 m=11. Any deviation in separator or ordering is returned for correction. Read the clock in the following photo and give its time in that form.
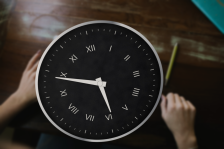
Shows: h=5 m=49
